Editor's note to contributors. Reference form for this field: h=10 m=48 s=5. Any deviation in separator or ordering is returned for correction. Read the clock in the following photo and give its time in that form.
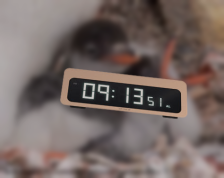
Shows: h=9 m=13 s=51
